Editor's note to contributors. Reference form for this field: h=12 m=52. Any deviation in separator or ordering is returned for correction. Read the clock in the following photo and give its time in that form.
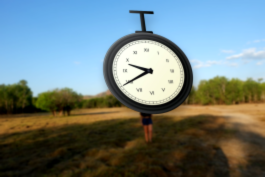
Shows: h=9 m=40
